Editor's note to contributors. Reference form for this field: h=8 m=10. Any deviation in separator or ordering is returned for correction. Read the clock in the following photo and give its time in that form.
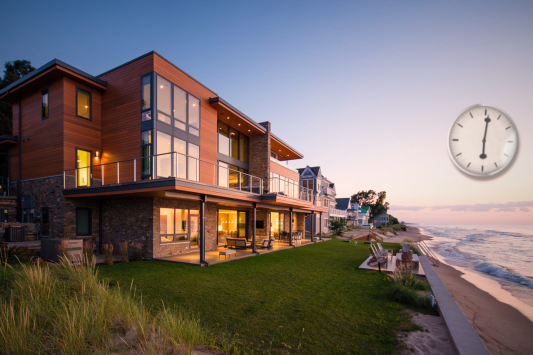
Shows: h=6 m=1
